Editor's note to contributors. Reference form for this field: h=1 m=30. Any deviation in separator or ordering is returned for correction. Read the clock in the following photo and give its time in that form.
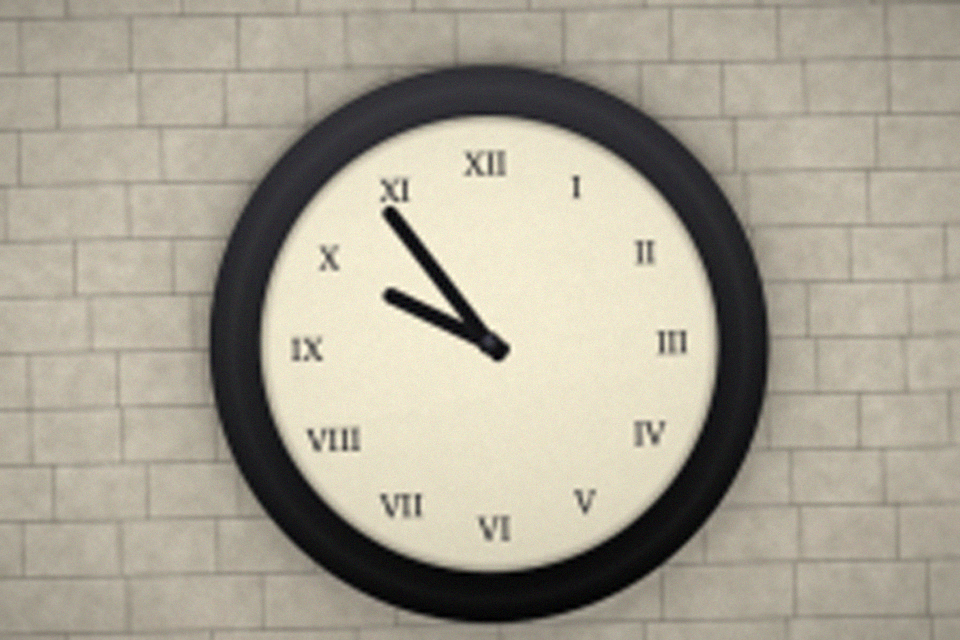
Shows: h=9 m=54
